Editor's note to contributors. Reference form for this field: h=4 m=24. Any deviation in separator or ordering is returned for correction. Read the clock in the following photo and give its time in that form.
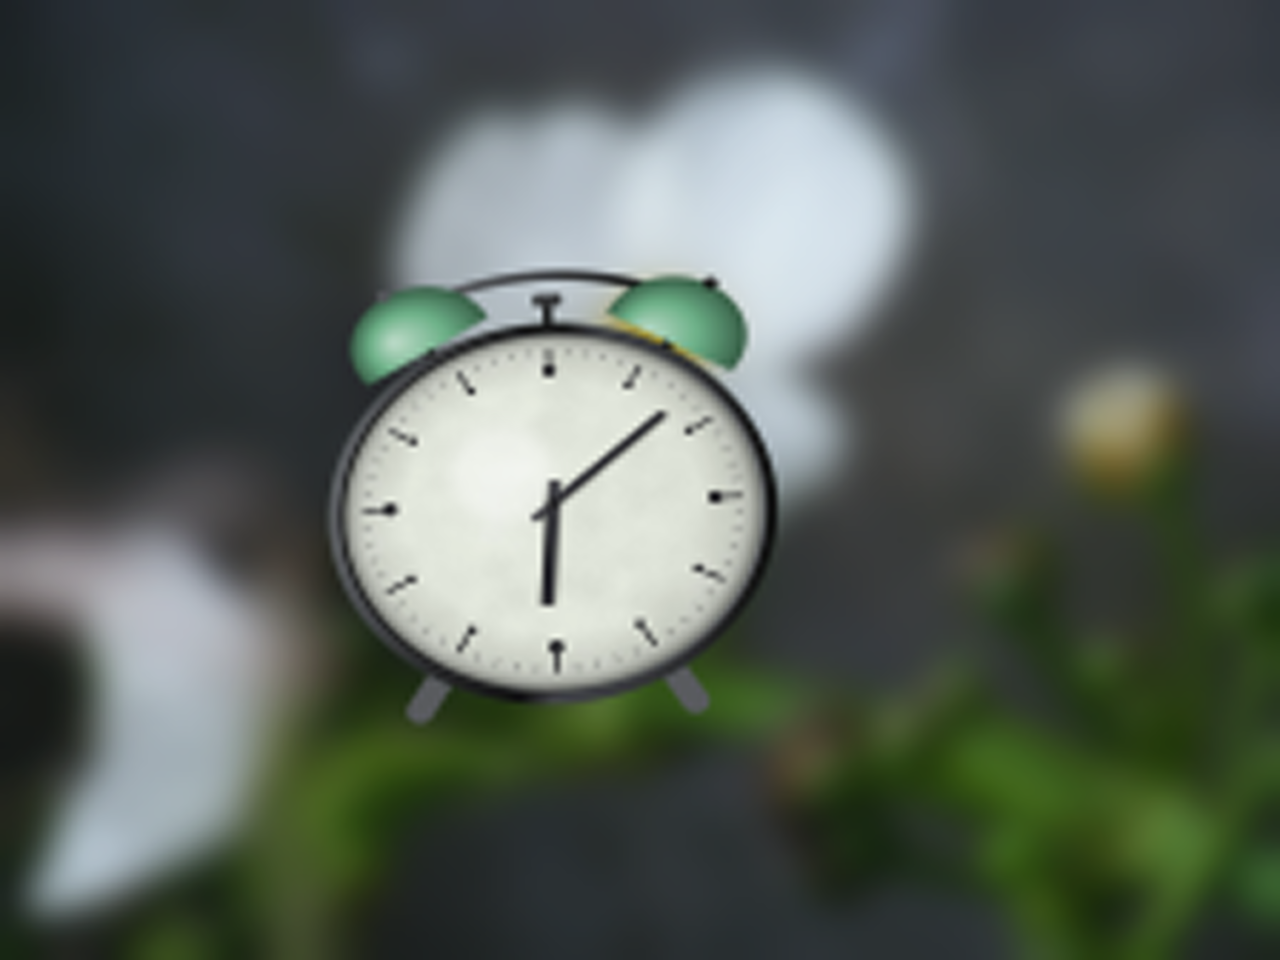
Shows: h=6 m=8
